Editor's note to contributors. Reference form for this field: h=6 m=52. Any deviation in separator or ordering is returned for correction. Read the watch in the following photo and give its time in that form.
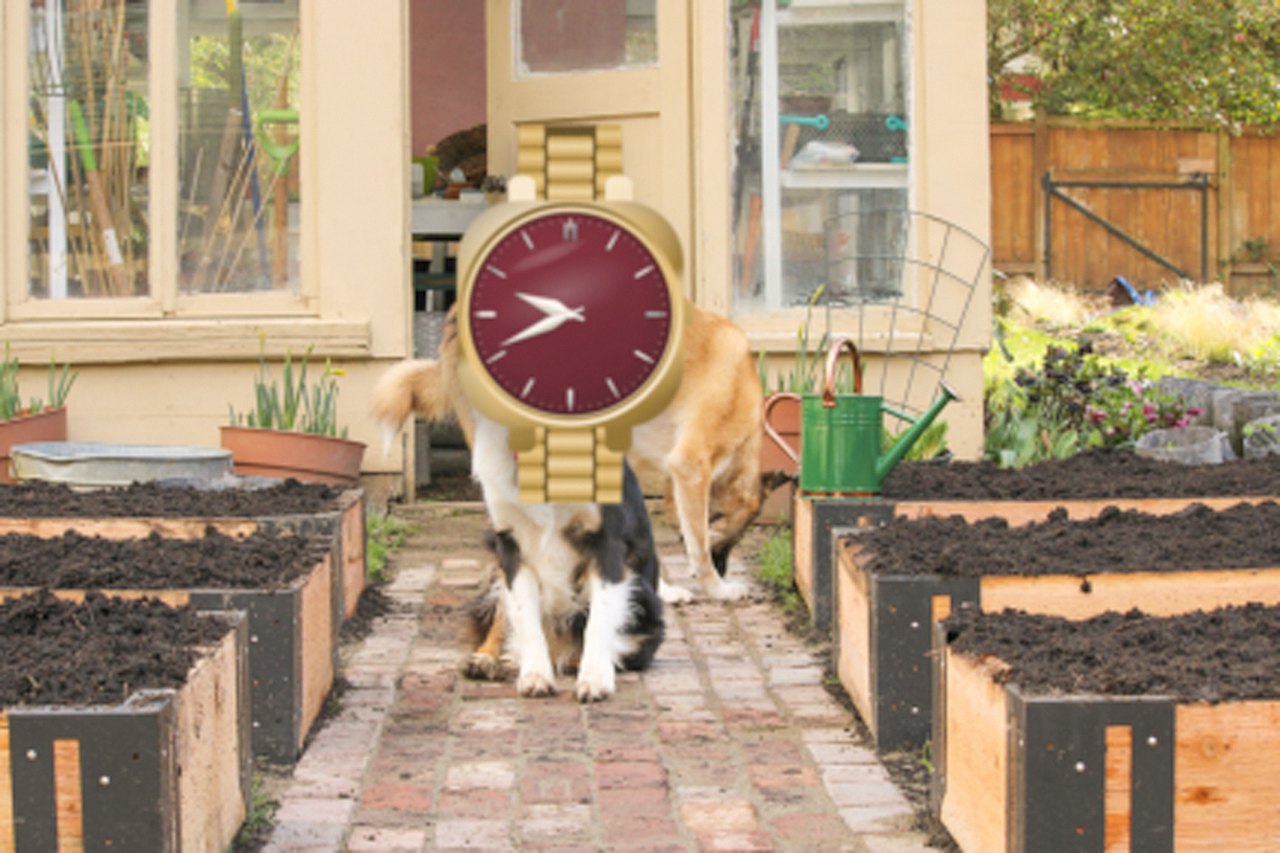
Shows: h=9 m=41
